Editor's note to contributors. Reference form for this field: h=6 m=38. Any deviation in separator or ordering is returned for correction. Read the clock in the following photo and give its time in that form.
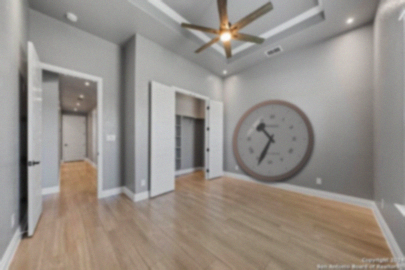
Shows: h=10 m=34
